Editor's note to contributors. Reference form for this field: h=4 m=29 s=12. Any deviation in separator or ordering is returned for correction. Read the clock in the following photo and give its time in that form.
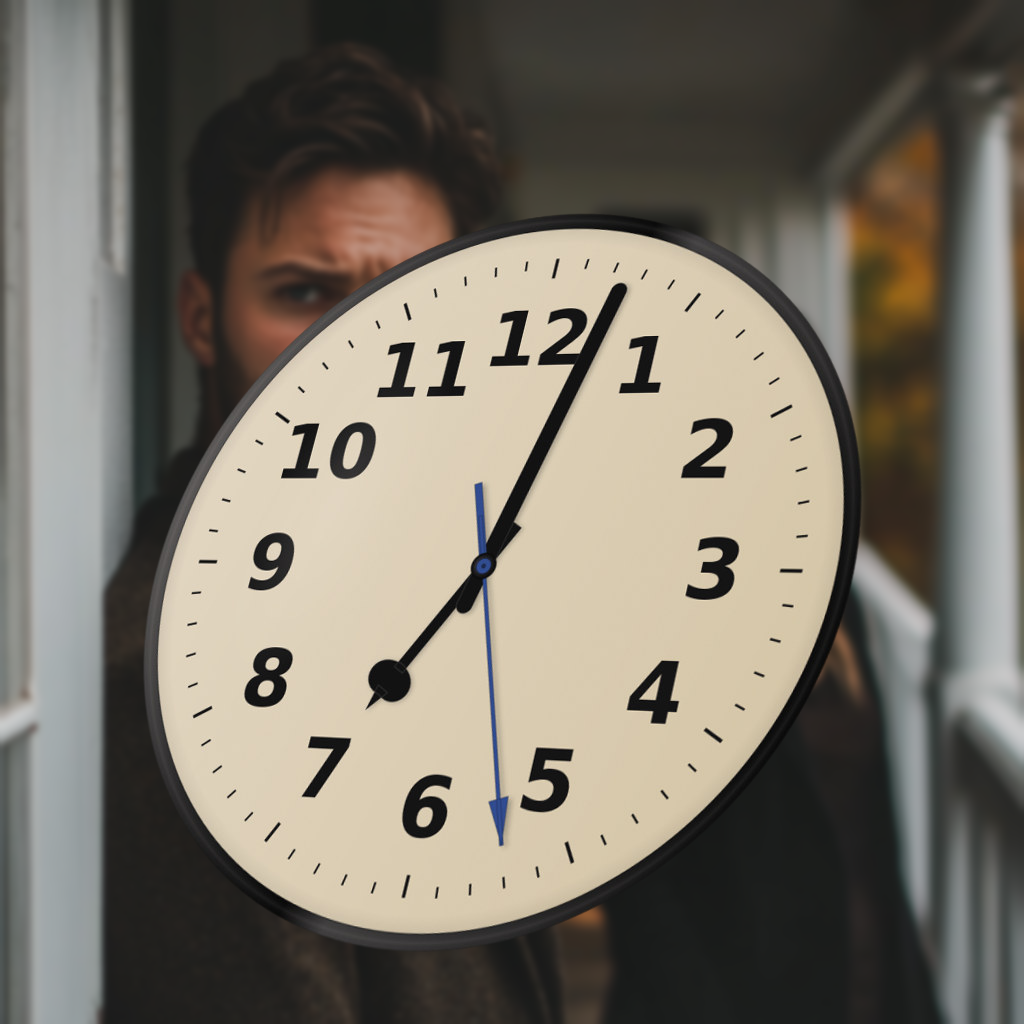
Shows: h=7 m=2 s=27
